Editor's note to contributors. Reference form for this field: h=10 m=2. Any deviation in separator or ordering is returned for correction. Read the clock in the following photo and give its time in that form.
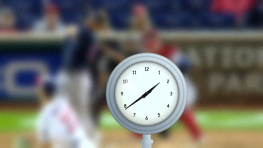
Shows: h=1 m=39
